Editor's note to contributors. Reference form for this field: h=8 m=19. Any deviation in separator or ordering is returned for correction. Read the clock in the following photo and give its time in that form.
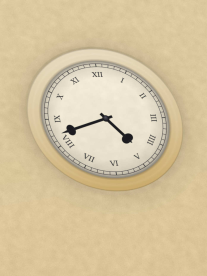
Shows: h=4 m=42
